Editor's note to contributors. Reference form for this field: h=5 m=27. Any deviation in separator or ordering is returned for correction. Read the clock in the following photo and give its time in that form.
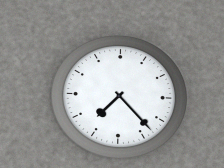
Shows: h=7 m=23
